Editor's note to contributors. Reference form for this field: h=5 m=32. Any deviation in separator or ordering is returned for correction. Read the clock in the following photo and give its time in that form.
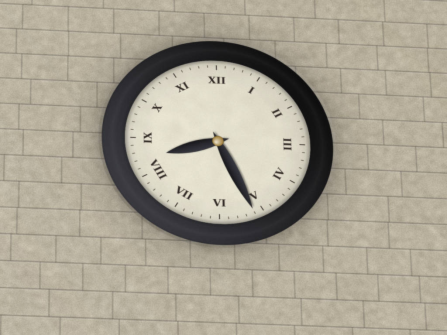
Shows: h=8 m=26
